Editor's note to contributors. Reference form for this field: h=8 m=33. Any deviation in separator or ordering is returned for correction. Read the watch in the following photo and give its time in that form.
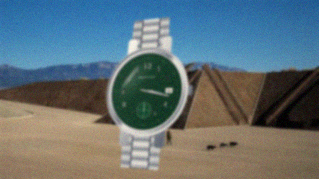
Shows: h=3 m=17
